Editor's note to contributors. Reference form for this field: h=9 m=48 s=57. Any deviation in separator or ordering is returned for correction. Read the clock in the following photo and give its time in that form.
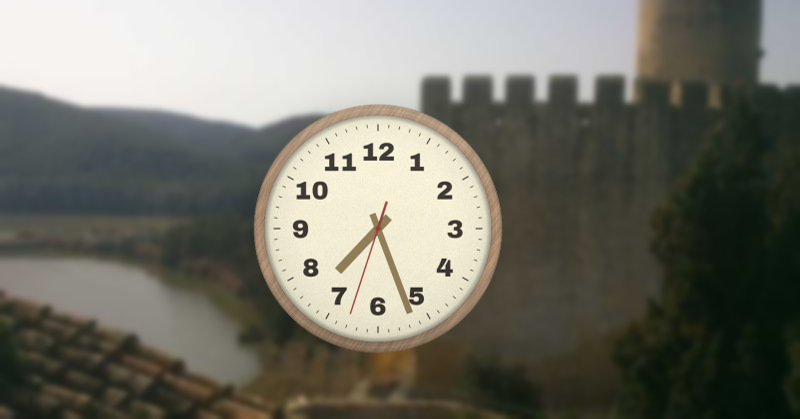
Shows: h=7 m=26 s=33
